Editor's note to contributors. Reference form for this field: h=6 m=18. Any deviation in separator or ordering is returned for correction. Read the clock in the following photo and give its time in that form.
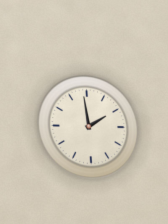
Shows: h=1 m=59
